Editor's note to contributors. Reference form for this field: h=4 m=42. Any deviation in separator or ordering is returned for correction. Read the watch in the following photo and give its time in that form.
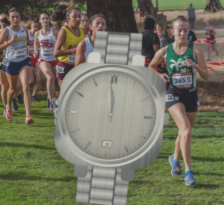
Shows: h=11 m=59
